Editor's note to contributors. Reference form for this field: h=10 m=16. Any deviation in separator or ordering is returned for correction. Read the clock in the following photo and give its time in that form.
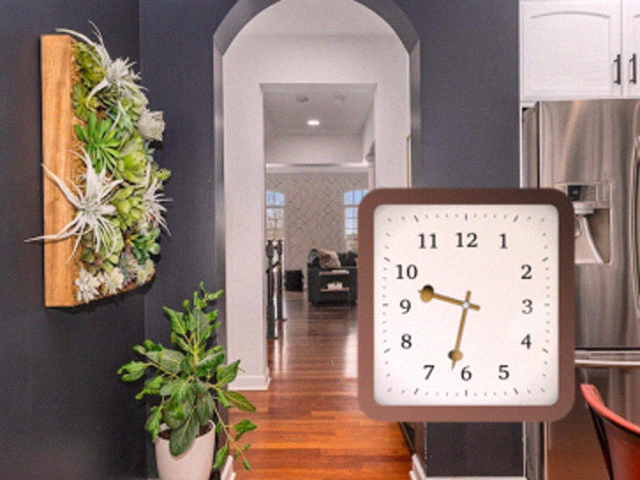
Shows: h=9 m=32
